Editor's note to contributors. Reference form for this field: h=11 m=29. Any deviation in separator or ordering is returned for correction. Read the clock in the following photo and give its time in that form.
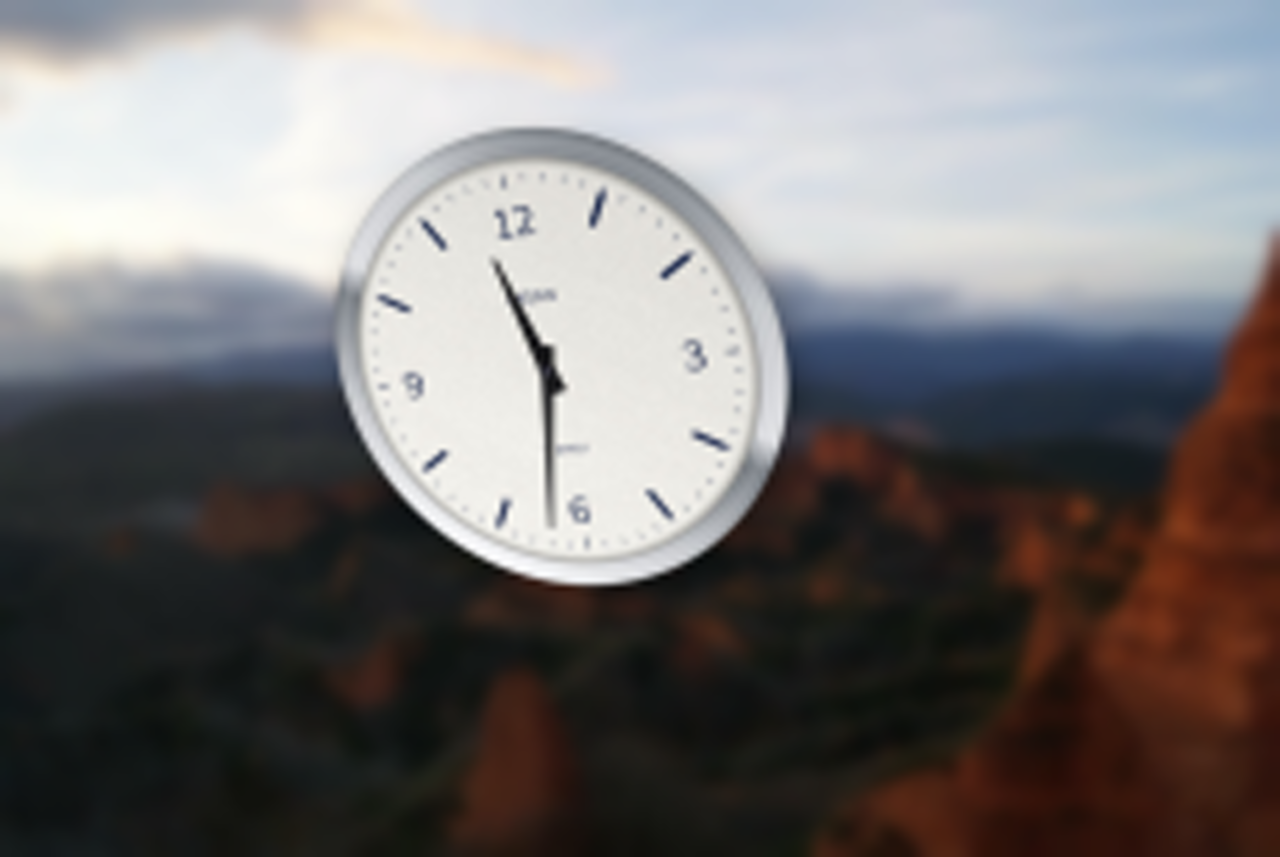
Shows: h=11 m=32
